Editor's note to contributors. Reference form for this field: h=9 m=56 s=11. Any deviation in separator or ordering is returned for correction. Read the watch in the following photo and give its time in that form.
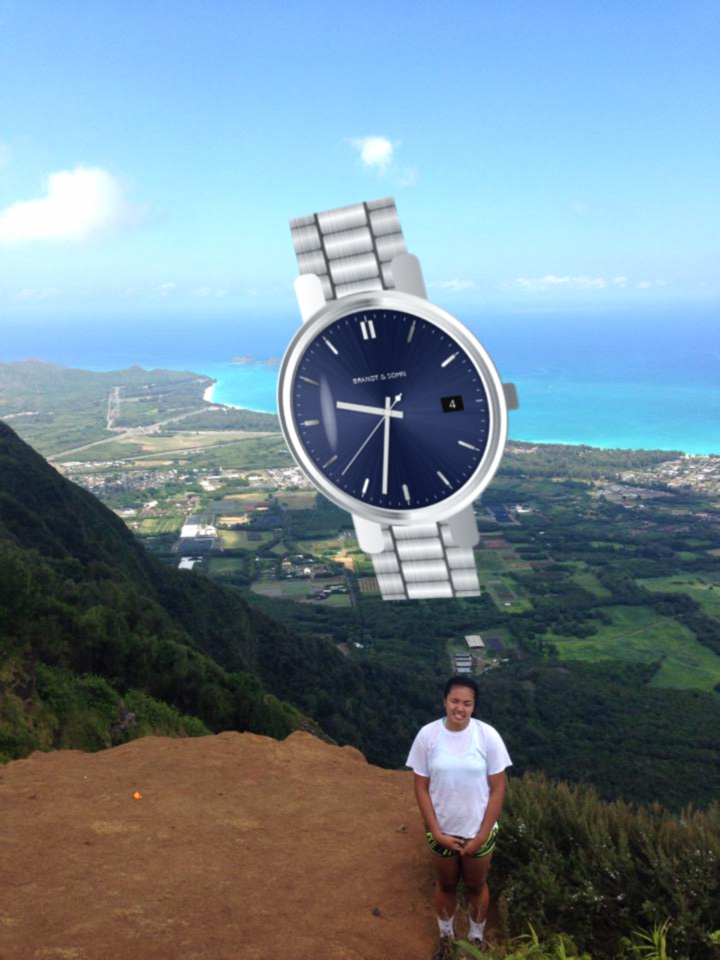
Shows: h=9 m=32 s=38
